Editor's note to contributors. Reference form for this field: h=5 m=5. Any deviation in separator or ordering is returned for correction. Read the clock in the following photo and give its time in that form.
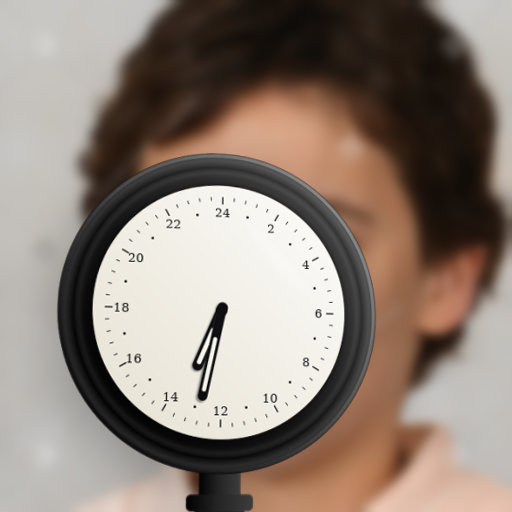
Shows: h=13 m=32
